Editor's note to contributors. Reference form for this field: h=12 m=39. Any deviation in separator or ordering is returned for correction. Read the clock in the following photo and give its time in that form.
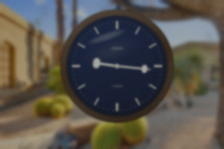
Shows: h=9 m=16
